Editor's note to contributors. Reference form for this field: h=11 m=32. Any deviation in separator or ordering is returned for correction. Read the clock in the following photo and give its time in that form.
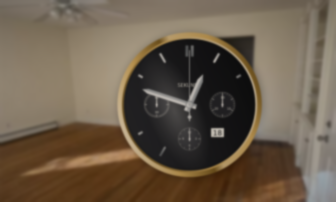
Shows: h=12 m=48
